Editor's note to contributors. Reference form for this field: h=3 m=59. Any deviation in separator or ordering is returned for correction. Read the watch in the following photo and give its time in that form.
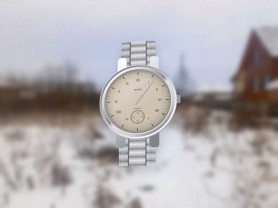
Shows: h=1 m=6
